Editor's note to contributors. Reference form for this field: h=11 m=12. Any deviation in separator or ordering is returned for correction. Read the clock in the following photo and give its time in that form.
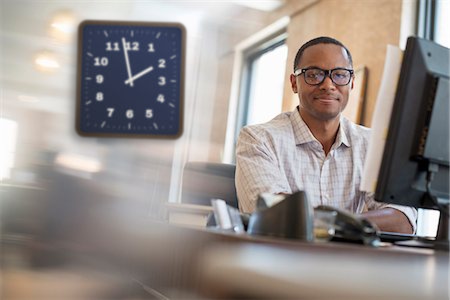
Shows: h=1 m=58
